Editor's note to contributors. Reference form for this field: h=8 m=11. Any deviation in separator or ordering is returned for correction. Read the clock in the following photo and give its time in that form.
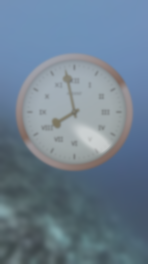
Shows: h=7 m=58
